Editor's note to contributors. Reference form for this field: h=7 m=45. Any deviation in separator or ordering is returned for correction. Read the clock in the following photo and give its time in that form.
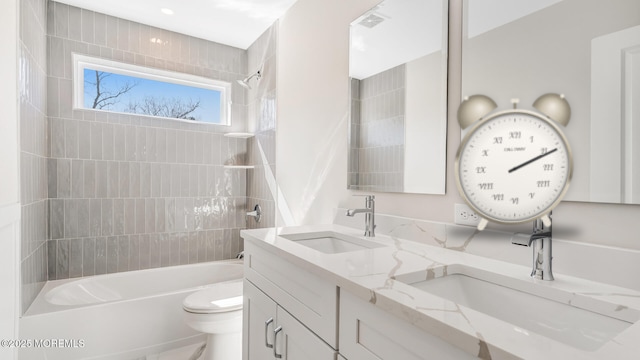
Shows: h=2 m=11
